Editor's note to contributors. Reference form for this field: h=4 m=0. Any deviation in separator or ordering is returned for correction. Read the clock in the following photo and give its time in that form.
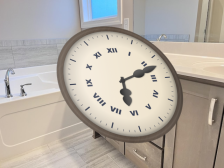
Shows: h=6 m=12
